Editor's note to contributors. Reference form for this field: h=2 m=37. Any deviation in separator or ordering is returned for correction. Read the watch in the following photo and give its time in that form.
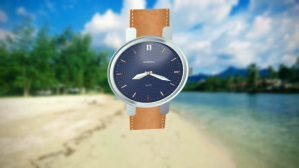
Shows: h=8 m=19
